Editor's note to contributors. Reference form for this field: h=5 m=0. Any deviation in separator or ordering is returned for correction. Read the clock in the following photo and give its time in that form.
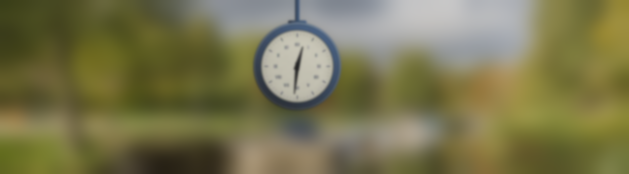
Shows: h=12 m=31
